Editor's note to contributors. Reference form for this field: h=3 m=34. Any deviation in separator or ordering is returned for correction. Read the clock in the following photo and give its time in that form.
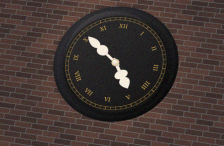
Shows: h=4 m=51
